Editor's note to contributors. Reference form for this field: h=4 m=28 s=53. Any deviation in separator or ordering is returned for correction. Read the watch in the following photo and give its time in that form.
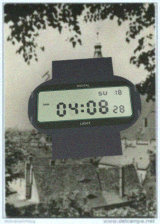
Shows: h=4 m=8 s=28
